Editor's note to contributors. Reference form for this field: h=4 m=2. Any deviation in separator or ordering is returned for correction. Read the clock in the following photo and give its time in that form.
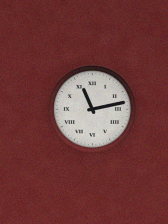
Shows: h=11 m=13
